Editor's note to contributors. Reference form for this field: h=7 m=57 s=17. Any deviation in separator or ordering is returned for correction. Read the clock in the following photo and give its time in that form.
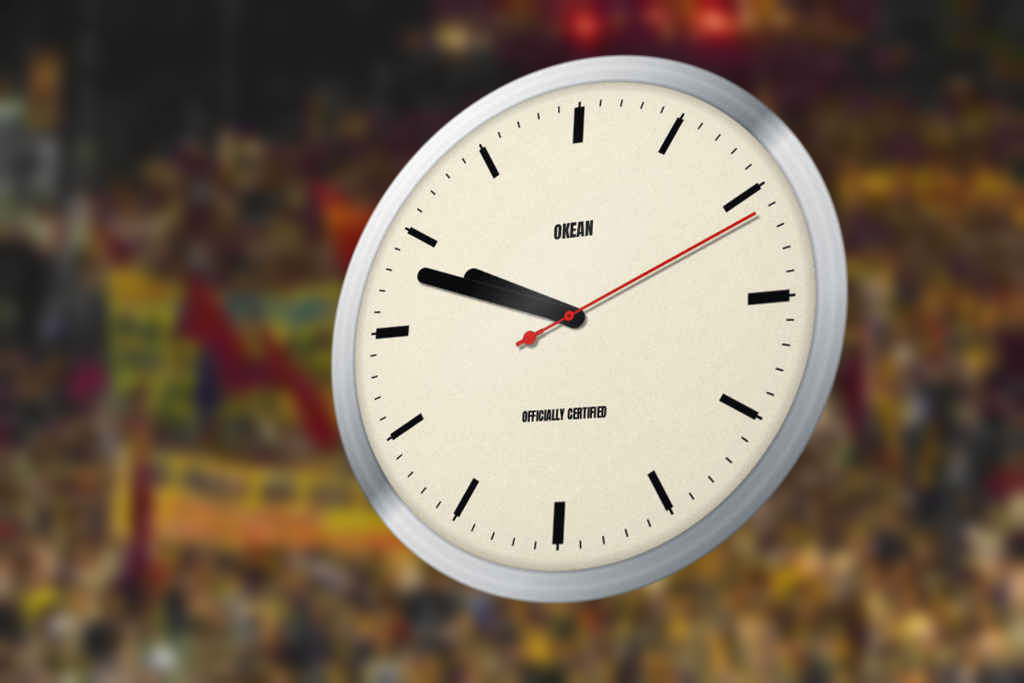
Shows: h=9 m=48 s=11
